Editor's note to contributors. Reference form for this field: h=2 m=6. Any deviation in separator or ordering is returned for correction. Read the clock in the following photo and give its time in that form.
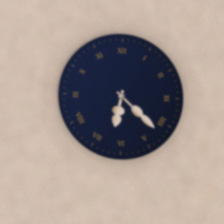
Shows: h=6 m=22
